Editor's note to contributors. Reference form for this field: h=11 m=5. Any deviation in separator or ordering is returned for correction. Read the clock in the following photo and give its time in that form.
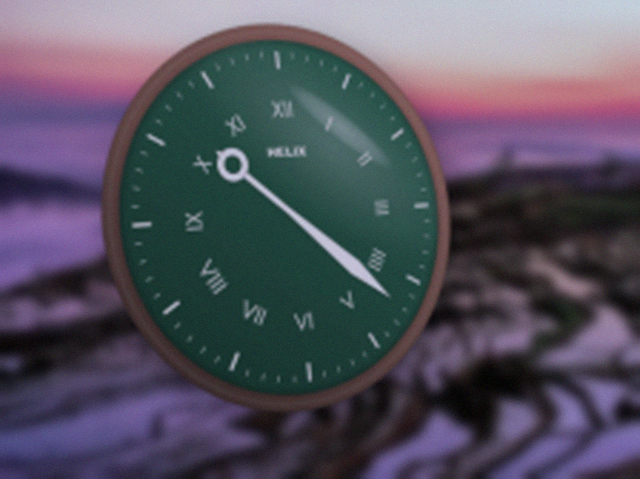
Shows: h=10 m=22
